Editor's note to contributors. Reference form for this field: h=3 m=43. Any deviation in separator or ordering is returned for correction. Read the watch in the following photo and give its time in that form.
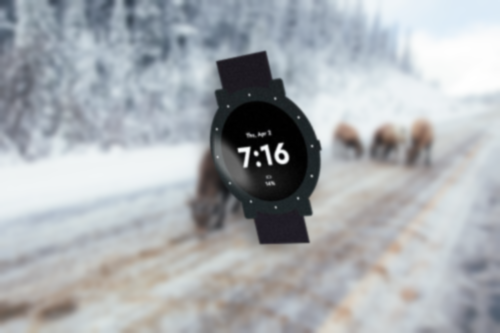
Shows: h=7 m=16
